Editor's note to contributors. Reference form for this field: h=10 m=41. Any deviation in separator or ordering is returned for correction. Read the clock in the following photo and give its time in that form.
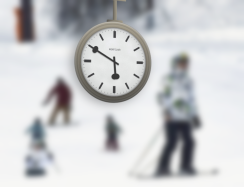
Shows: h=5 m=50
